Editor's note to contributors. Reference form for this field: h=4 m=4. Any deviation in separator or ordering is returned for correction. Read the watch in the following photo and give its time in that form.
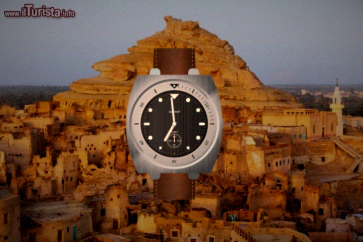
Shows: h=6 m=59
